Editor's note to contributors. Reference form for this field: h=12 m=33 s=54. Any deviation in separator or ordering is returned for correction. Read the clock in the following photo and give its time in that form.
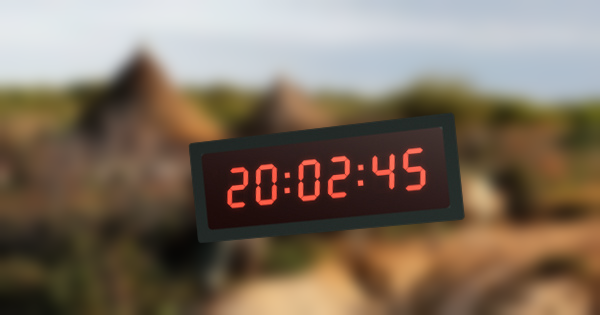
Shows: h=20 m=2 s=45
